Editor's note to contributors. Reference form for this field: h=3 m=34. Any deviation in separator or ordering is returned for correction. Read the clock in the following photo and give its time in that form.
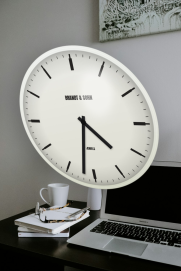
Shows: h=4 m=32
